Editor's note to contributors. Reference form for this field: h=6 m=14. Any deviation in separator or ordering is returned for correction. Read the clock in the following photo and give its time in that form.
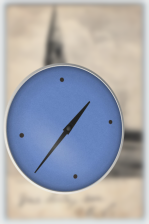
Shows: h=1 m=38
